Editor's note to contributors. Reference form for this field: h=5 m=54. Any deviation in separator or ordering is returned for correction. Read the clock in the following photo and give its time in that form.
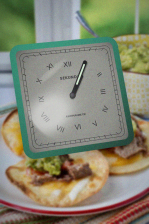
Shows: h=1 m=5
